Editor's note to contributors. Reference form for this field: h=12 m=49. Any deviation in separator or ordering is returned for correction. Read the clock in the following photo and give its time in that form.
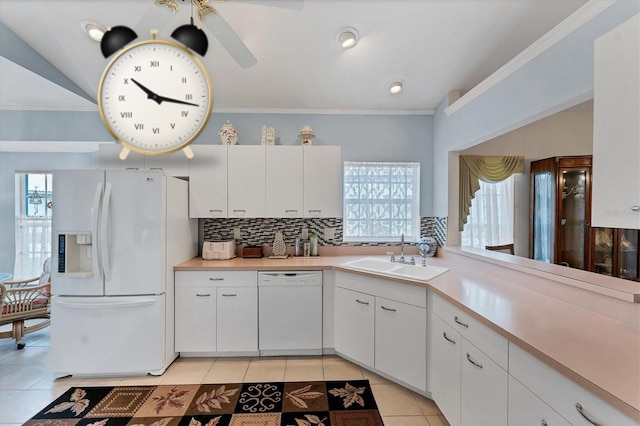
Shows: h=10 m=17
